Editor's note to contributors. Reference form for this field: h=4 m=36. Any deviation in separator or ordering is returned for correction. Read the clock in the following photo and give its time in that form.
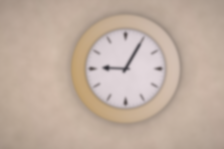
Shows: h=9 m=5
